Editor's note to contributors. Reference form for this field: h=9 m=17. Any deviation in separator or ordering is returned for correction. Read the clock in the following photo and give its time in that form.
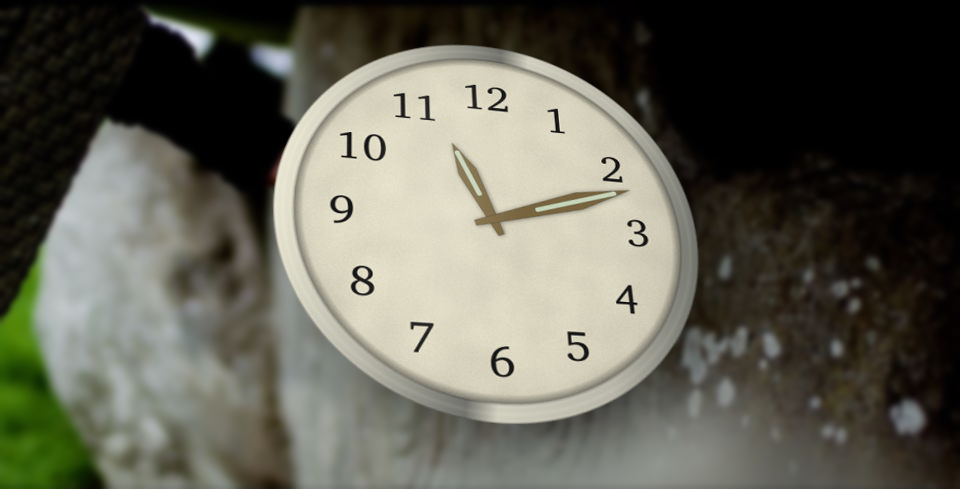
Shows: h=11 m=12
